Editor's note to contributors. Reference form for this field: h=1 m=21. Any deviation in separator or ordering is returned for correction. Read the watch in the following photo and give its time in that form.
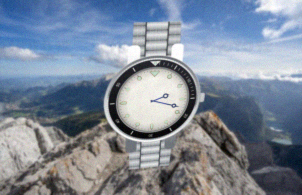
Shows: h=2 m=18
